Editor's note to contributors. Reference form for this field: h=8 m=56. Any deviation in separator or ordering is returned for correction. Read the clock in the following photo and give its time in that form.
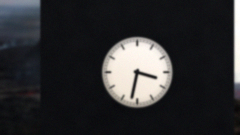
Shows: h=3 m=32
